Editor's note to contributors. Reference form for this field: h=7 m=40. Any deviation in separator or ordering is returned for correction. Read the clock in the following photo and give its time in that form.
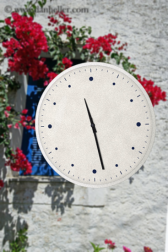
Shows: h=11 m=28
